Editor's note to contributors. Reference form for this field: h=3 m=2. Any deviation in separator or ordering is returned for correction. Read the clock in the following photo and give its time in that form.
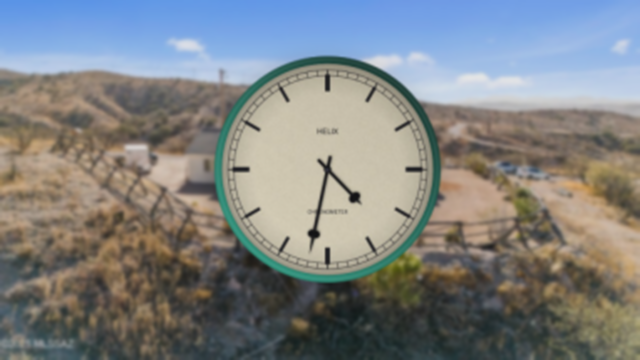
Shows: h=4 m=32
